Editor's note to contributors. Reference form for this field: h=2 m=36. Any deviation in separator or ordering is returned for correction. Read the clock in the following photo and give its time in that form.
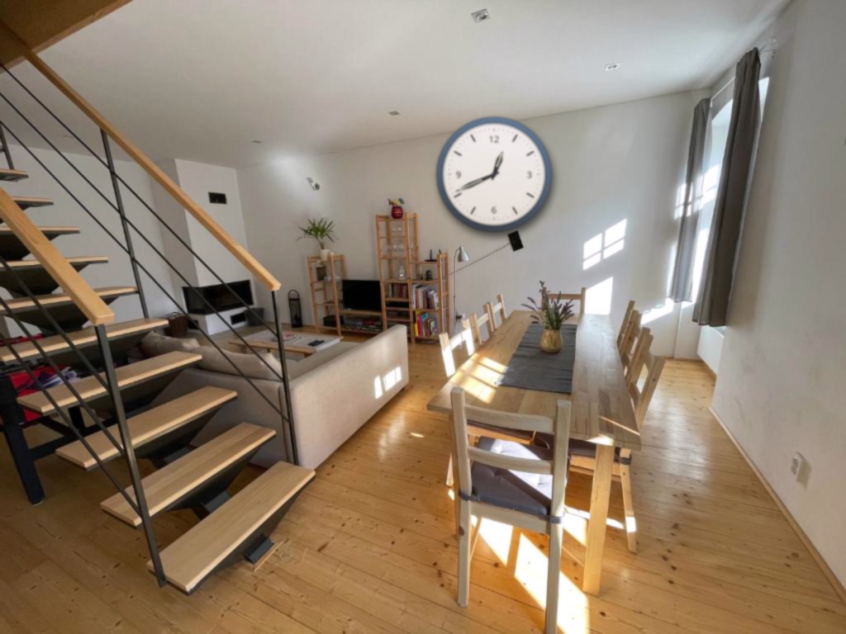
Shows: h=12 m=41
